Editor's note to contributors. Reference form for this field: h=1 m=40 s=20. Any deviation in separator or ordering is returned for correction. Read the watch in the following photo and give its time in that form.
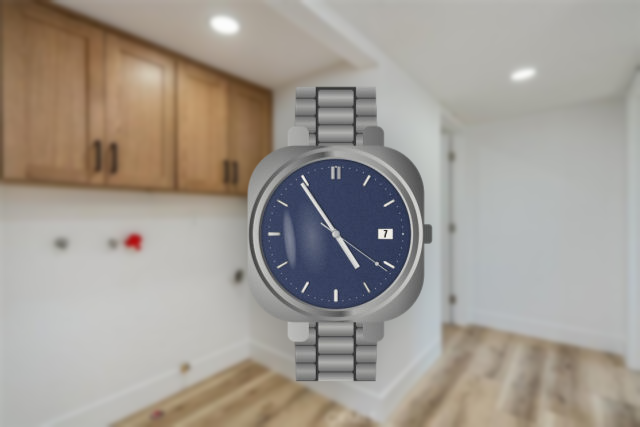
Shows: h=4 m=54 s=21
